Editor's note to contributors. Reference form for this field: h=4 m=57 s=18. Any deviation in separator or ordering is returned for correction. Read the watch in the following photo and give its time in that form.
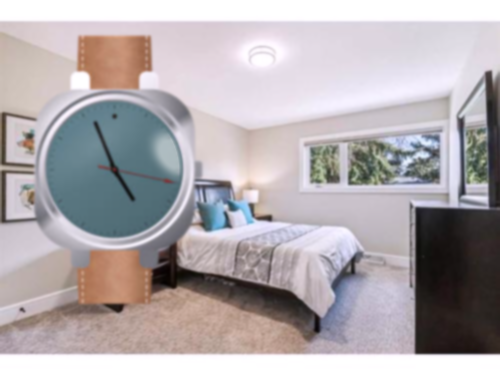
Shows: h=4 m=56 s=17
